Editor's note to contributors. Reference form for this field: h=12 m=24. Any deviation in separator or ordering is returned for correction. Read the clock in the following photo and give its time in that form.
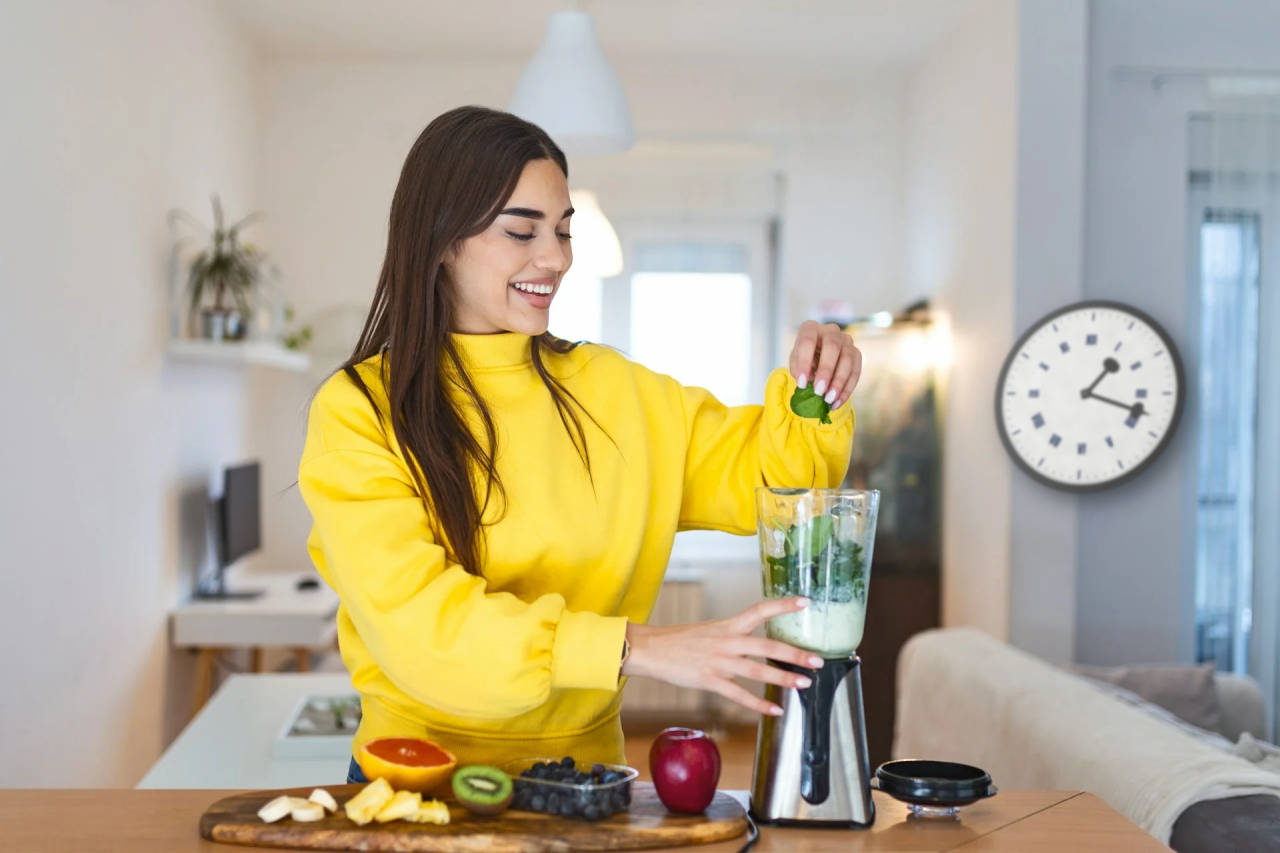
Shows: h=1 m=18
